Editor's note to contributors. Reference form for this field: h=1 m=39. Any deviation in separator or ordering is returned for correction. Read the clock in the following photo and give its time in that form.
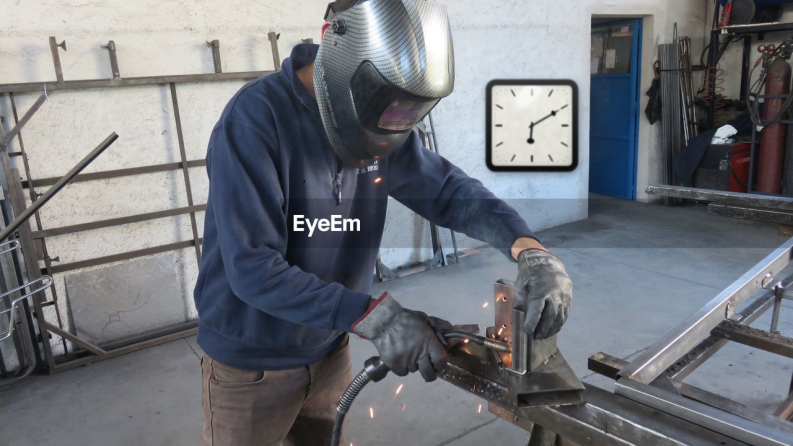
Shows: h=6 m=10
